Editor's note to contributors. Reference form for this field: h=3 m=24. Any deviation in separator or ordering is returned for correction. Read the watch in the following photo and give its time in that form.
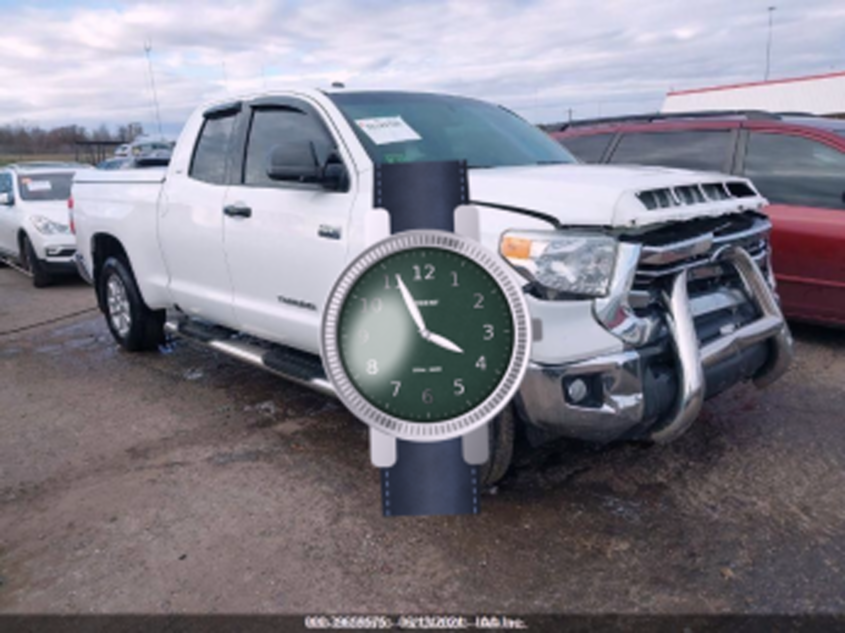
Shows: h=3 m=56
